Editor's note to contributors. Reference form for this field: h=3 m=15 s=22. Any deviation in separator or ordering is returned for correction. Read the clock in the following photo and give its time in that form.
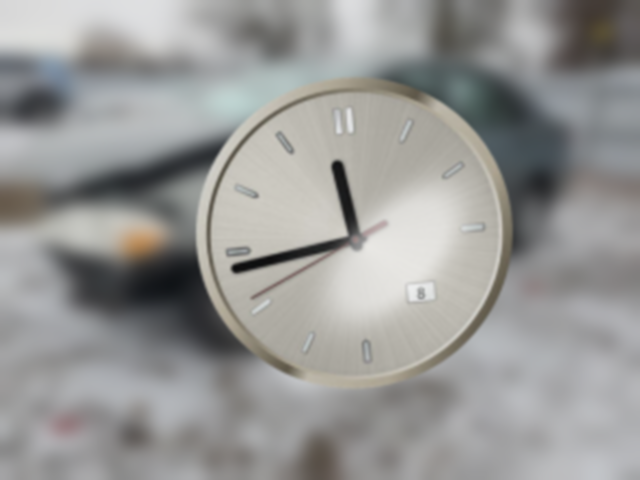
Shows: h=11 m=43 s=41
